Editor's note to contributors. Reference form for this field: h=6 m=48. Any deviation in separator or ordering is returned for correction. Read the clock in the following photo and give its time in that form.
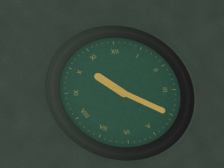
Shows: h=10 m=20
